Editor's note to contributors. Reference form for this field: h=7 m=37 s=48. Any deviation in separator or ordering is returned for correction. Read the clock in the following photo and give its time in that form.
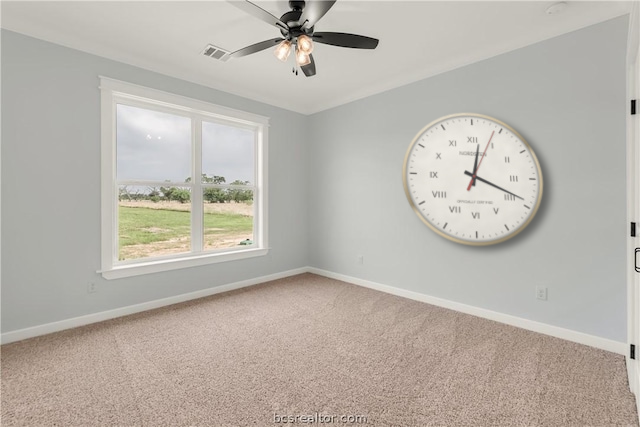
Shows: h=12 m=19 s=4
